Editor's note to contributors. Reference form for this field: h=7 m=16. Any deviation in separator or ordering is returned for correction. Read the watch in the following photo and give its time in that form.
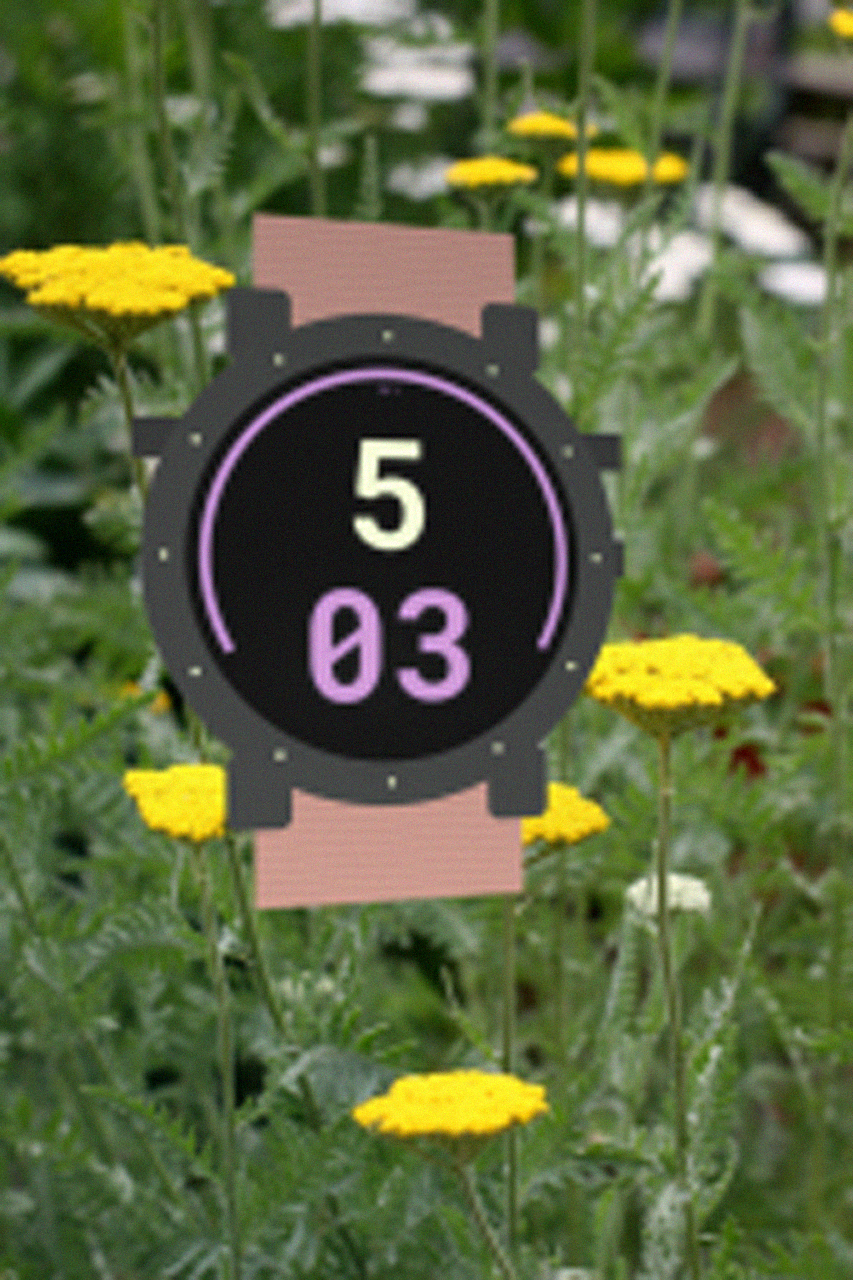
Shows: h=5 m=3
